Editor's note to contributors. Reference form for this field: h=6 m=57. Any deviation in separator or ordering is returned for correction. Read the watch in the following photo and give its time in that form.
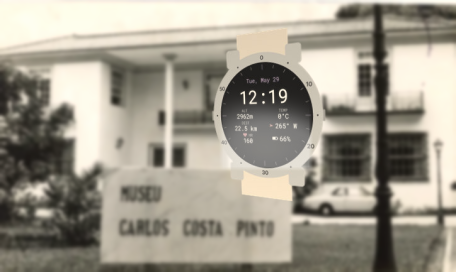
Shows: h=12 m=19
